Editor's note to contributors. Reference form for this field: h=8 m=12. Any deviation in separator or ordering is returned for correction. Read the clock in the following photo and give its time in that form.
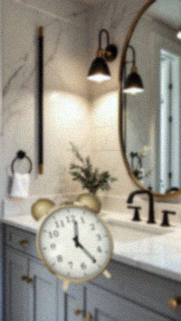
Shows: h=12 m=25
